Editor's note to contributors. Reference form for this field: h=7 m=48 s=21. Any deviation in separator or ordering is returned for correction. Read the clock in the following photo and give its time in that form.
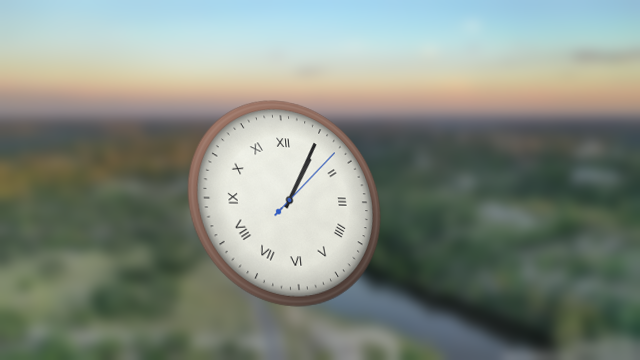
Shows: h=1 m=5 s=8
